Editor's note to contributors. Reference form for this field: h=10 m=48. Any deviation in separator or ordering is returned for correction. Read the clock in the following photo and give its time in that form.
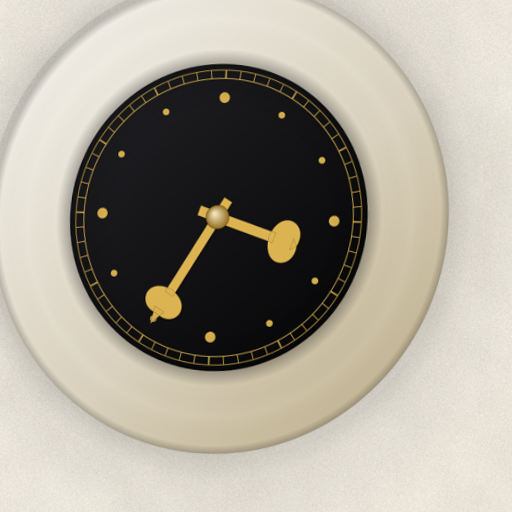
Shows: h=3 m=35
